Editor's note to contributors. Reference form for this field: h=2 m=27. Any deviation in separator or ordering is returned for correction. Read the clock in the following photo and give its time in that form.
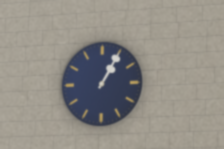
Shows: h=1 m=5
